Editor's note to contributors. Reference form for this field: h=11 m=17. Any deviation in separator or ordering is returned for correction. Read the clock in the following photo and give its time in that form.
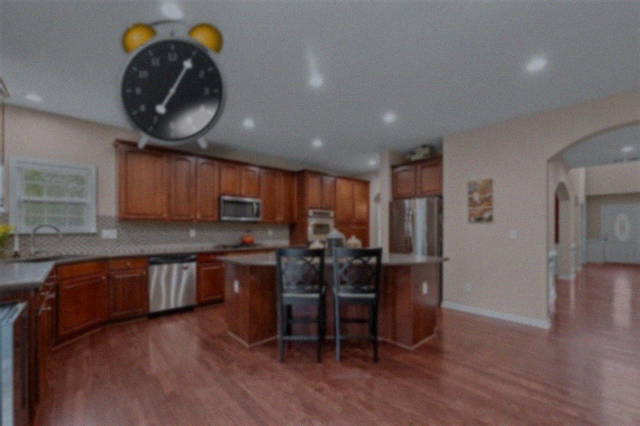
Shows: h=7 m=5
